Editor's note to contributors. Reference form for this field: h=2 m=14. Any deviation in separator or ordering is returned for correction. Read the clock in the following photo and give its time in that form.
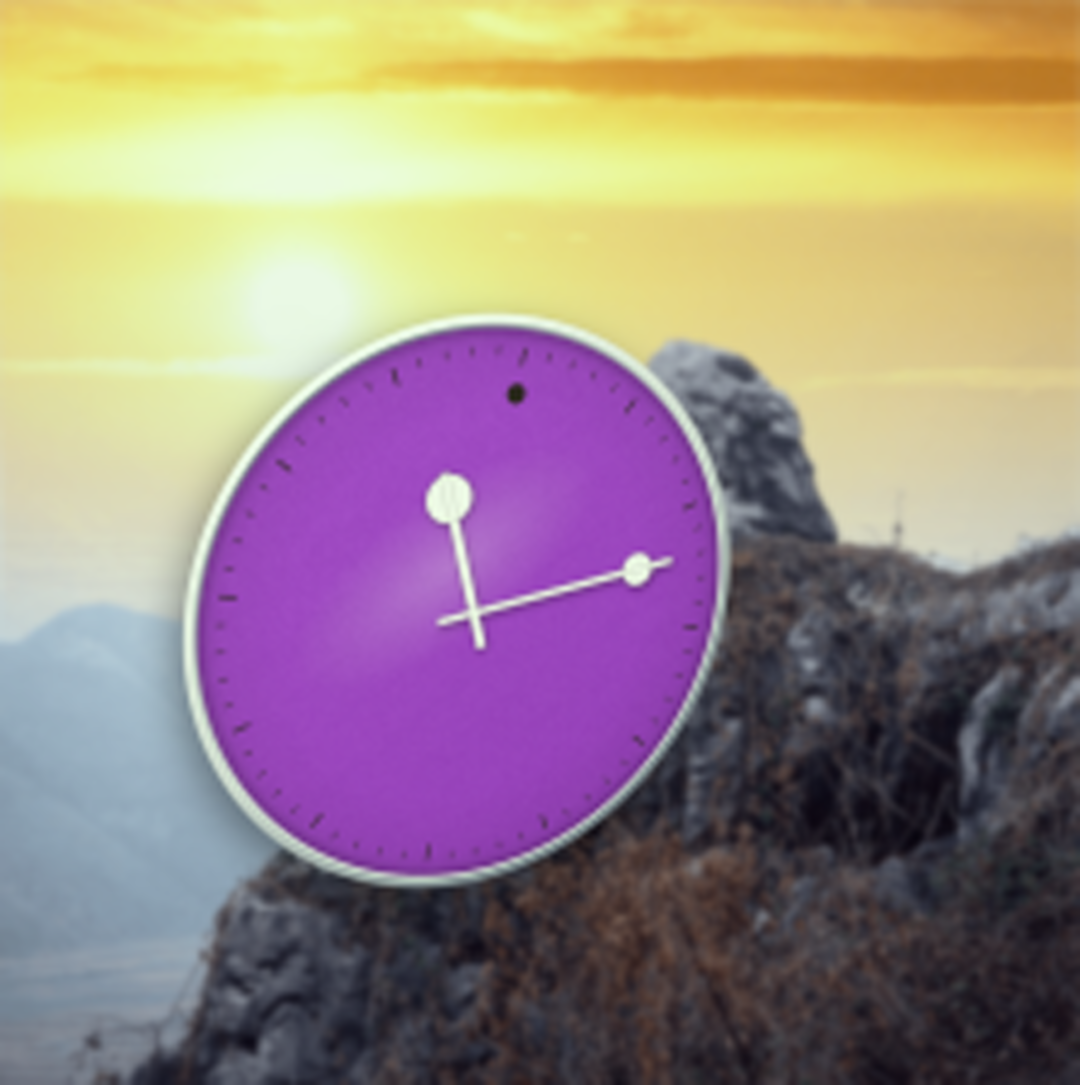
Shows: h=11 m=12
